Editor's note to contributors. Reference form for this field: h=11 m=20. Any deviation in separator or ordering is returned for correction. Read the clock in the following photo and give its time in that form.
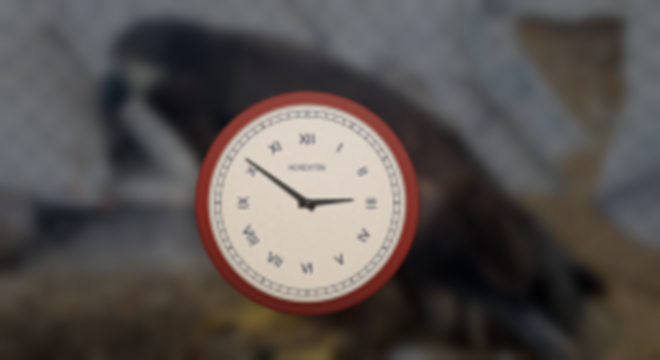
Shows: h=2 m=51
